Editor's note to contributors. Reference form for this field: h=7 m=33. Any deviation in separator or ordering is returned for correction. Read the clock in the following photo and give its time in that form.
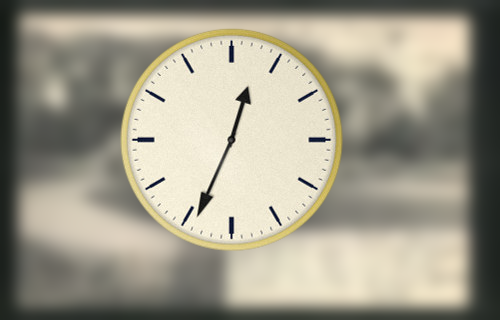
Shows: h=12 m=34
